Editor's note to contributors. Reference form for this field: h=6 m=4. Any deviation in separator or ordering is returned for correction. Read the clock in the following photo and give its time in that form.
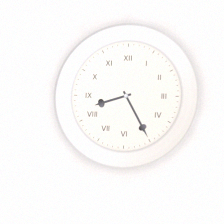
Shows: h=8 m=25
